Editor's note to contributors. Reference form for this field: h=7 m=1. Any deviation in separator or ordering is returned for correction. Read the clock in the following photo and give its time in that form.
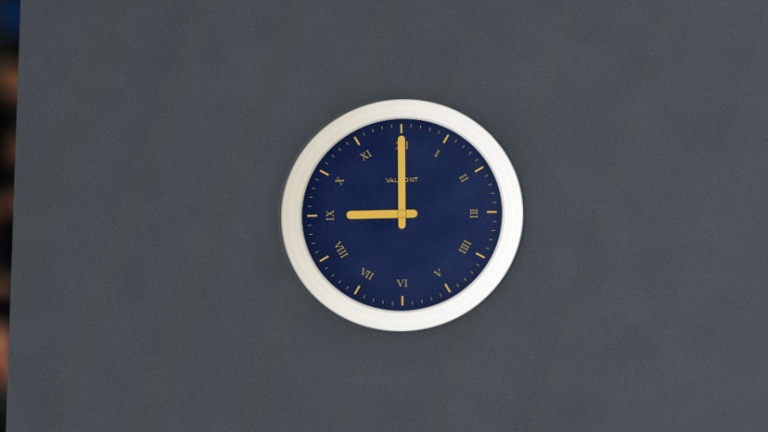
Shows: h=9 m=0
